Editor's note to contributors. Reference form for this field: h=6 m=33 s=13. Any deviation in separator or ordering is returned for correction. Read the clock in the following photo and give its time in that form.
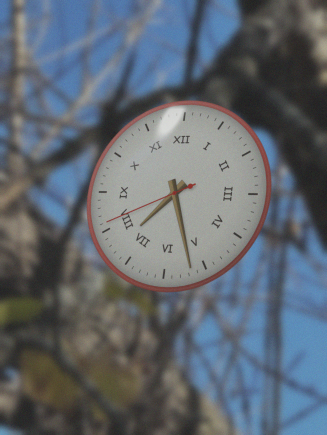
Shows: h=7 m=26 s=41
